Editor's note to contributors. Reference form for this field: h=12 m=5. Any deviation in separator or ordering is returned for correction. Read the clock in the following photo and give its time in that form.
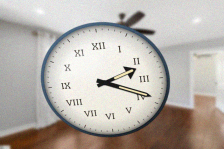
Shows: h=2 m=19
